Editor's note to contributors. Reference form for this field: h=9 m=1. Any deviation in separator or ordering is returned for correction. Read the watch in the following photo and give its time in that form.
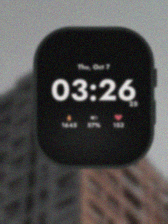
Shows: h=3 m=26
